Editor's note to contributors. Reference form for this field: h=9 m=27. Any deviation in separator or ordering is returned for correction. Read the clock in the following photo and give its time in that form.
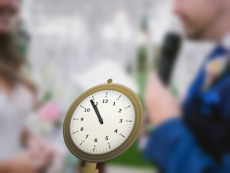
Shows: h=10 m=54
